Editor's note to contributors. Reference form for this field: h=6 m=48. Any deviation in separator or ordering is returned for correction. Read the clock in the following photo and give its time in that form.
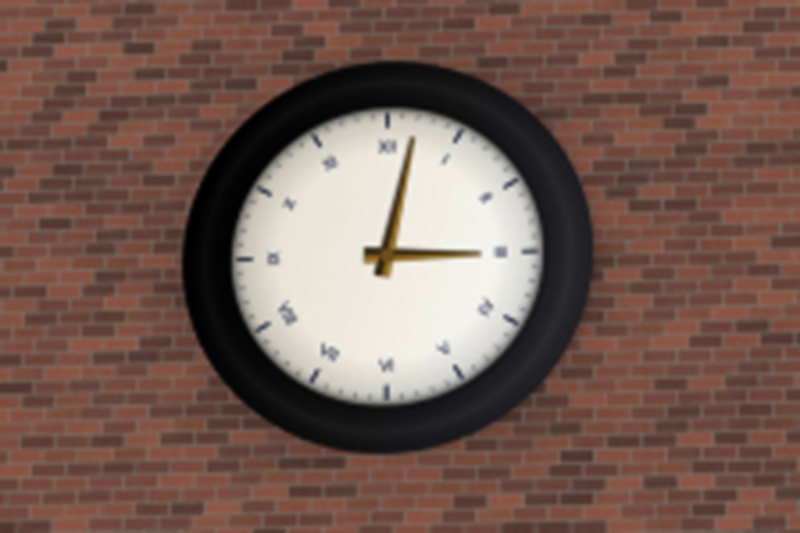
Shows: h=3 m=2
